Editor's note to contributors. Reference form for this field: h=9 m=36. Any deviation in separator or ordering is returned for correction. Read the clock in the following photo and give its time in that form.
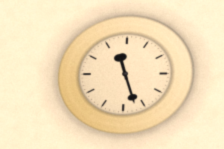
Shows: h=11 m=27
